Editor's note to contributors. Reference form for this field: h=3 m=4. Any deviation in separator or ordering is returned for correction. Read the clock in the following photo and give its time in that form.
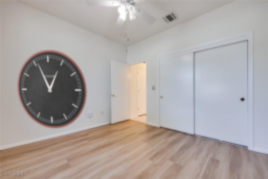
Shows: h=12 m=56
